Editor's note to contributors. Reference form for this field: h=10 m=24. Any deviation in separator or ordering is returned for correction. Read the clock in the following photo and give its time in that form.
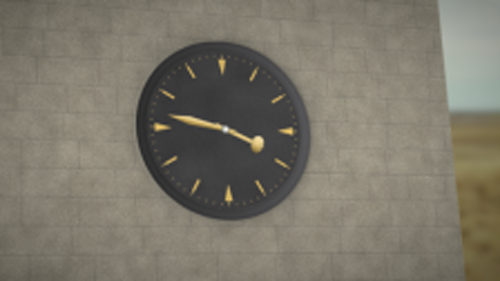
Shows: h=3 m=47
